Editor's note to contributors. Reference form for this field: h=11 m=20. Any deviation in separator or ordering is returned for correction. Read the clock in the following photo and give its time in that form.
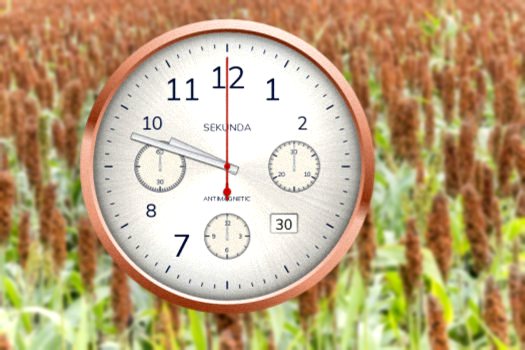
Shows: h=9 m=48
